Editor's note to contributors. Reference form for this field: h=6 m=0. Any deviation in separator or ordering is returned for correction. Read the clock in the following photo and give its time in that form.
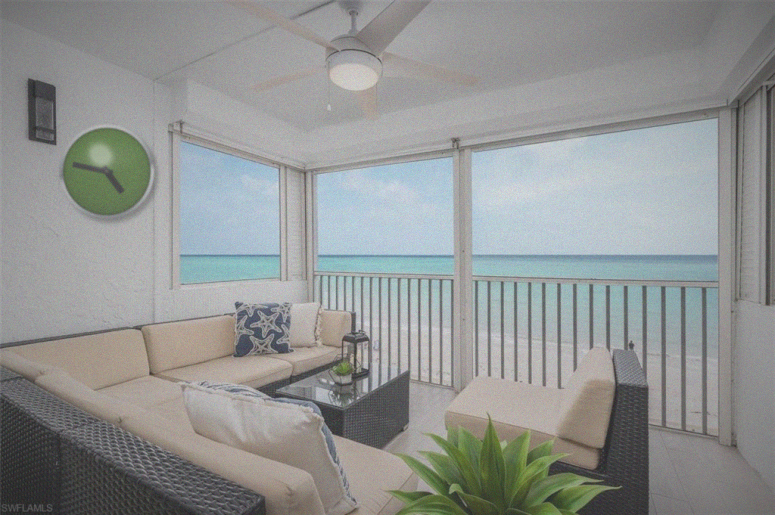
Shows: h=4 m=47
